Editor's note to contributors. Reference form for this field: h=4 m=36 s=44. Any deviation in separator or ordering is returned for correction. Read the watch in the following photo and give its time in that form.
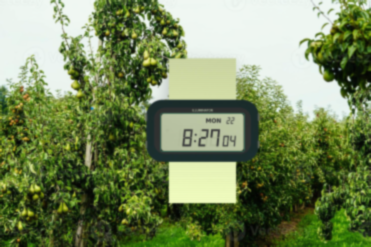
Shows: h=8 m=27 s=4
